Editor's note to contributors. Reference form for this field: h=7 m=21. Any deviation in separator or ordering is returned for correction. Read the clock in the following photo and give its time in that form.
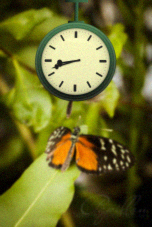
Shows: h=8 m=42
